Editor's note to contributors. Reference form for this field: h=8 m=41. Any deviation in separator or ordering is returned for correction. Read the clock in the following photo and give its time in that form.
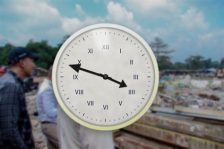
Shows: h=3 m=48
